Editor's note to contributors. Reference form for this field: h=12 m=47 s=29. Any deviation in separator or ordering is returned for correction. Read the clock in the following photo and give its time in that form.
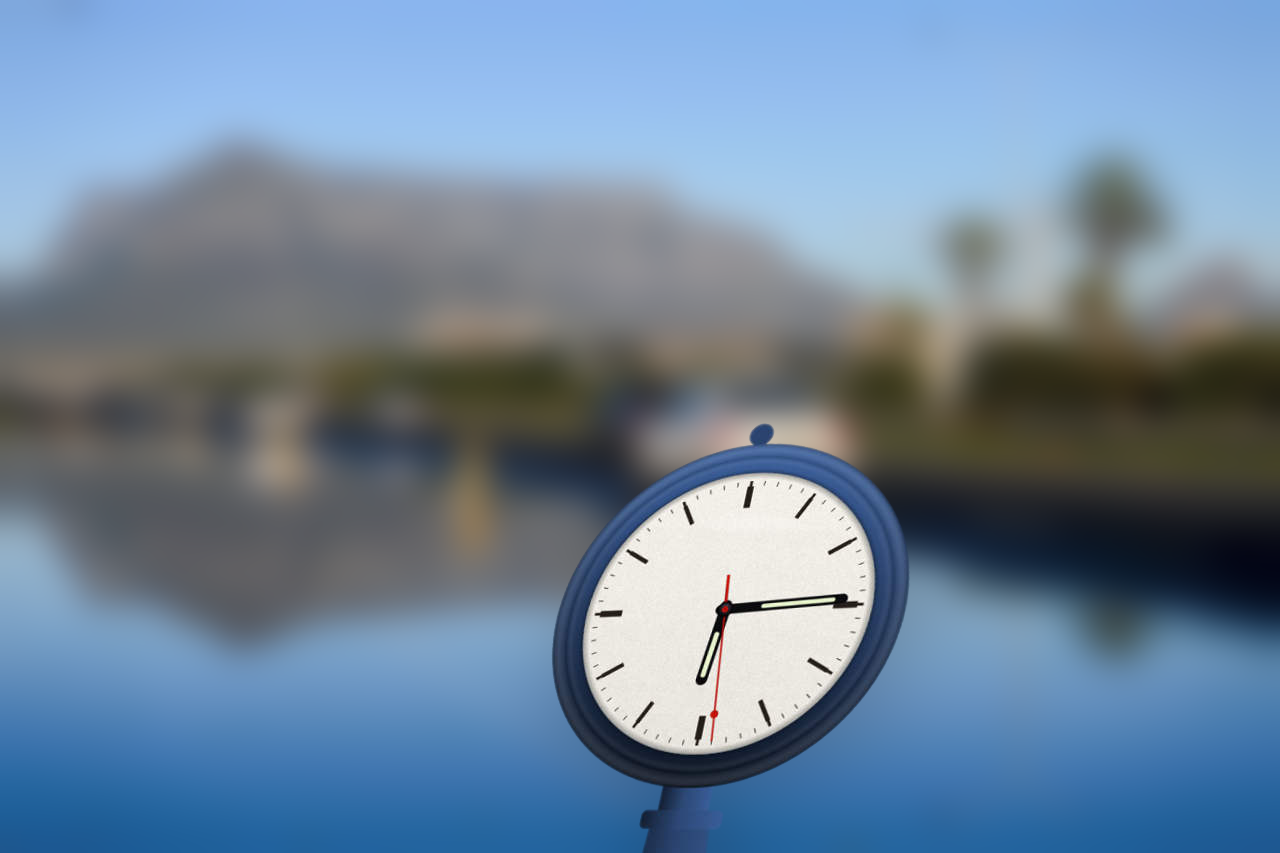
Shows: h=6 m=14 s=29
